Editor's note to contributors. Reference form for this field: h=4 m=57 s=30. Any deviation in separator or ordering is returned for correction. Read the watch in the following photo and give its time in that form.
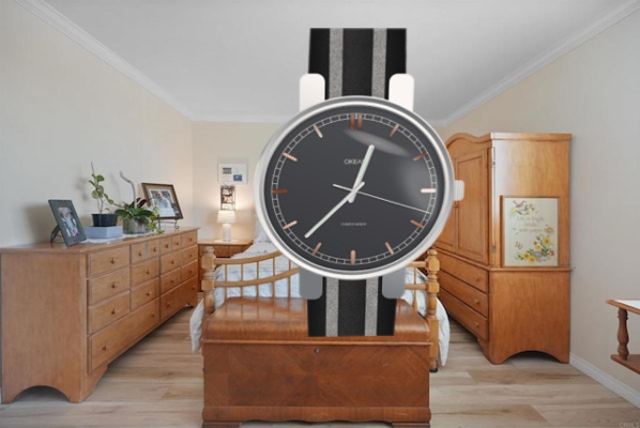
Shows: h=12 m=37 s=18
